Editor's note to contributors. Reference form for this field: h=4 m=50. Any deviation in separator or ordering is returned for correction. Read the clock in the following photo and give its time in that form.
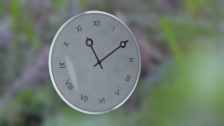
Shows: h=11 m=10
